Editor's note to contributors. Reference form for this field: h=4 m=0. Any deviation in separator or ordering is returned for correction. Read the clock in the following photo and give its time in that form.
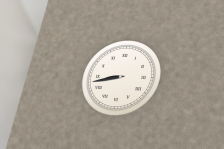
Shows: h=8 m=43
